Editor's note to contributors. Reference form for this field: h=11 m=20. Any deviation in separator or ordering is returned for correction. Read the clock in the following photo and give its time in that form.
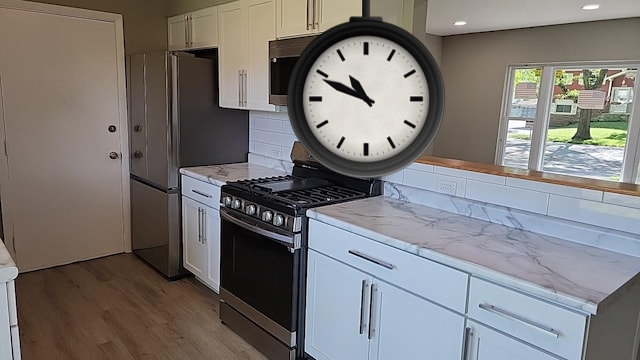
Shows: h=10 m=49
